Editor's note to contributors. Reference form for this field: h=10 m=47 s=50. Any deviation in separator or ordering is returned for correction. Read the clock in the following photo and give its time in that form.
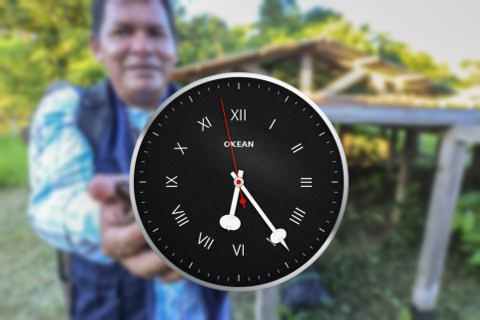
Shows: h=6 m=23 s=58
